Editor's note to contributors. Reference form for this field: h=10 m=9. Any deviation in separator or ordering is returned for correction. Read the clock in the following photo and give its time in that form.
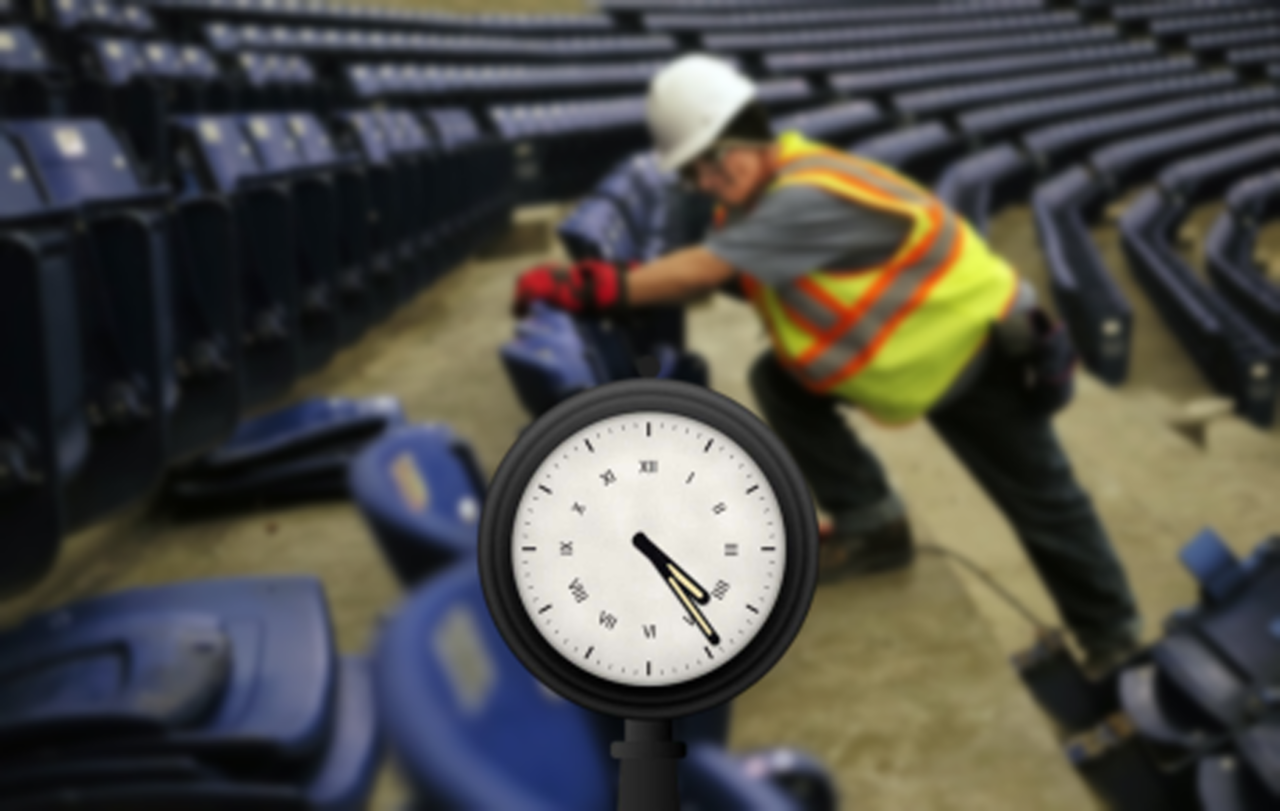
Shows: h=4 m=24
